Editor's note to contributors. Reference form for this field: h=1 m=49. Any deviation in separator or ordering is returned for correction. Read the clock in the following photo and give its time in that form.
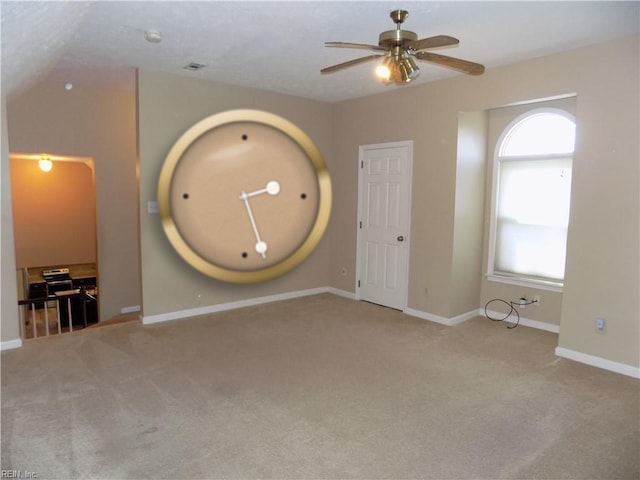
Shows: h=2 m=27
